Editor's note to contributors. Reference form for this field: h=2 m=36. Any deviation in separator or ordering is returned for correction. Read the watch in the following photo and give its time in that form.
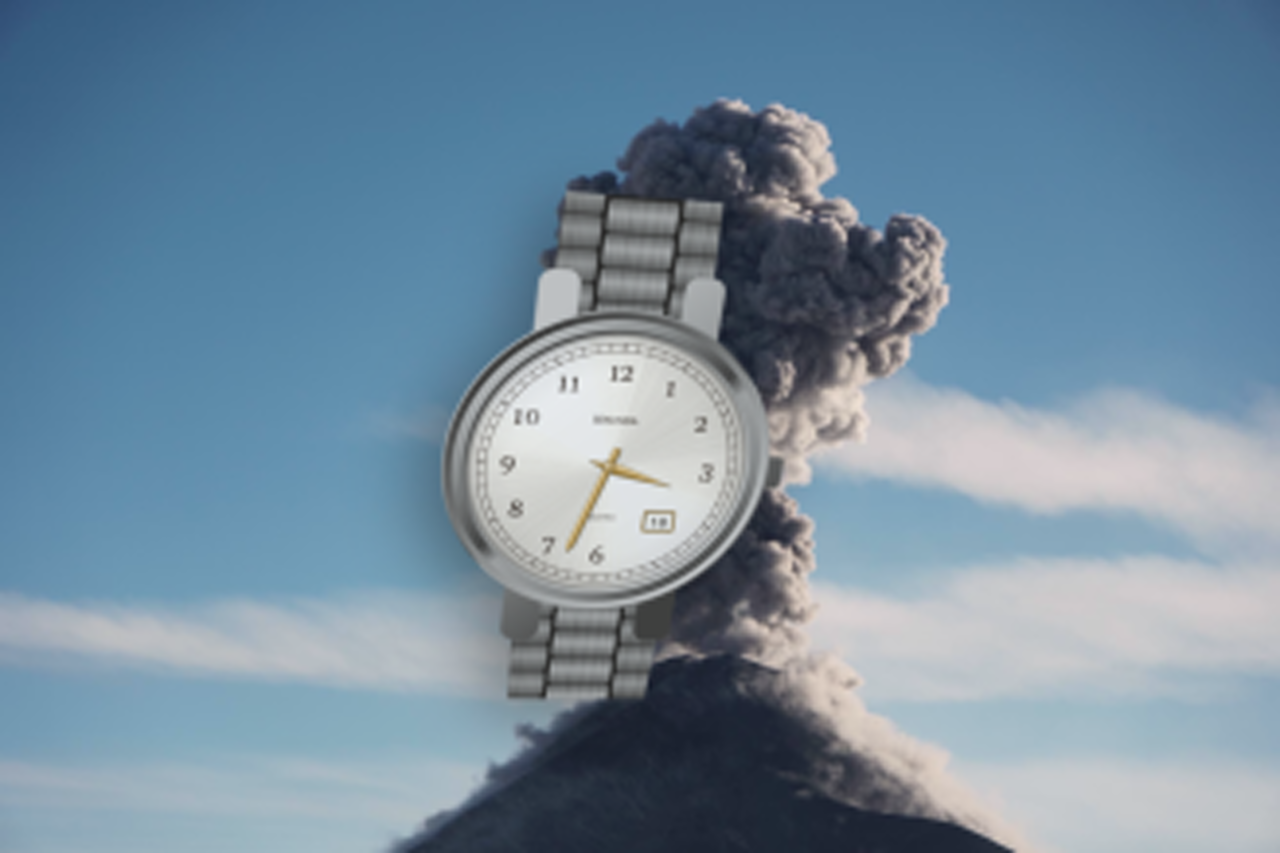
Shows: h=3 m=33
